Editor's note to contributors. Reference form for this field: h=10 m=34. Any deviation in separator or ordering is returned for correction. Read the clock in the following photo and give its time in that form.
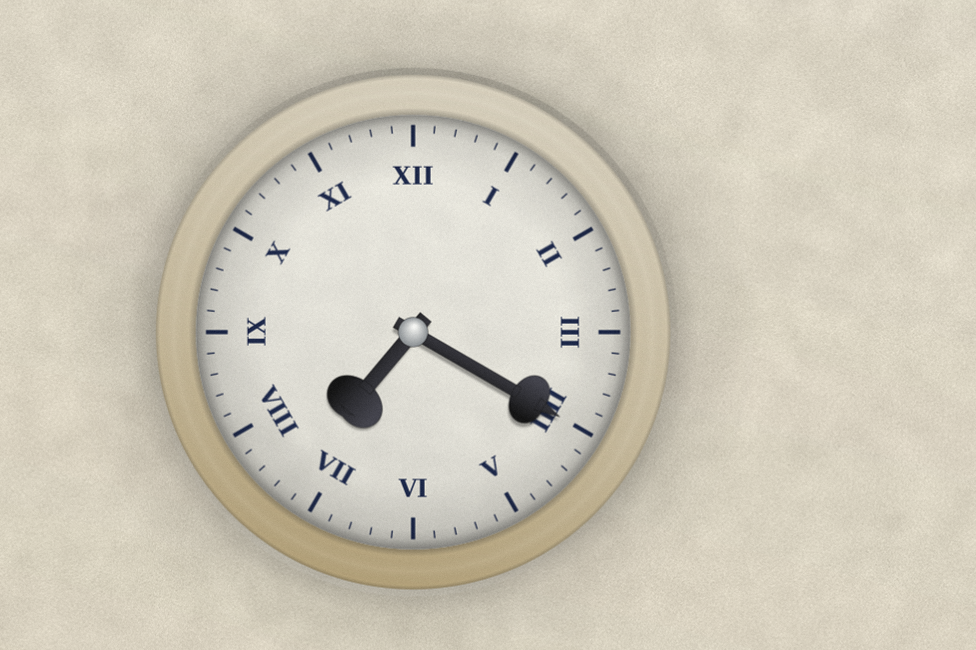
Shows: h=7 m=20
